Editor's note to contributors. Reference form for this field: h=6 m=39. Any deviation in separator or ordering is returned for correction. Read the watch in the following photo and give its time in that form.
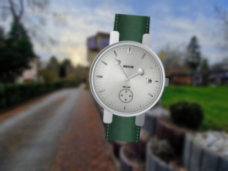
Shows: h=1 m=54
